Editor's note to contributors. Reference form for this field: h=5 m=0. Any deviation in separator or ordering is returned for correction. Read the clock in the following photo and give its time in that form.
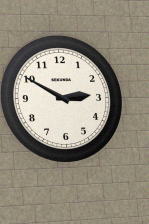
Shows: h=2 m=50
